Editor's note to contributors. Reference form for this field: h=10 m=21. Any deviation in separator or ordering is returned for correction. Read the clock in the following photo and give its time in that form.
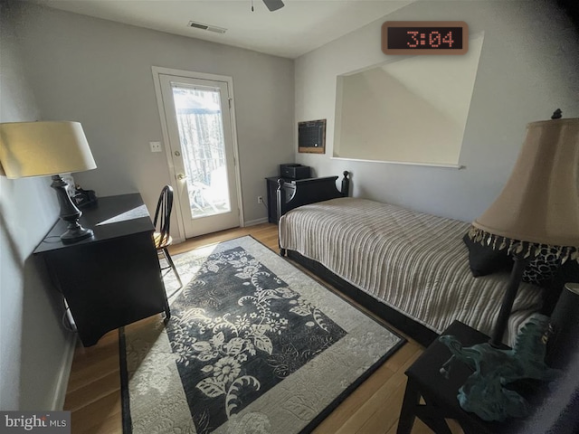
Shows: h=3 m=4
